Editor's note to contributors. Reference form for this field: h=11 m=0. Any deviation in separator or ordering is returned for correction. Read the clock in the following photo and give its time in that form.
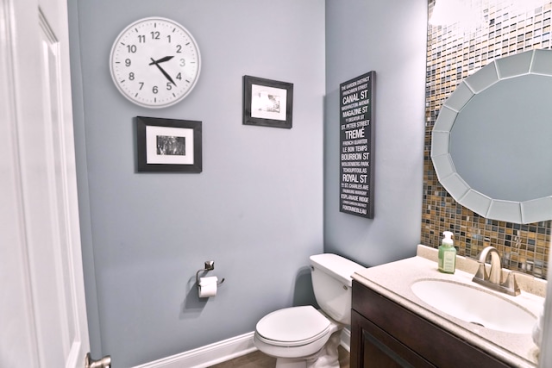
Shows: h=2 m=23
